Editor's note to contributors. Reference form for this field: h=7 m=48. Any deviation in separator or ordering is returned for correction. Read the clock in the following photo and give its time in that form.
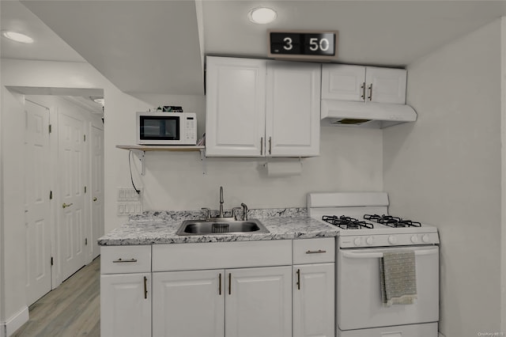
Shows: h=3 m=50
